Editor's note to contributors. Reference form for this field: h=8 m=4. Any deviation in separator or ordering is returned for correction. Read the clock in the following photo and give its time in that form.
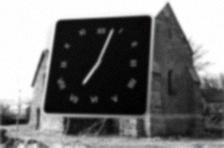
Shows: h=7 m=3
